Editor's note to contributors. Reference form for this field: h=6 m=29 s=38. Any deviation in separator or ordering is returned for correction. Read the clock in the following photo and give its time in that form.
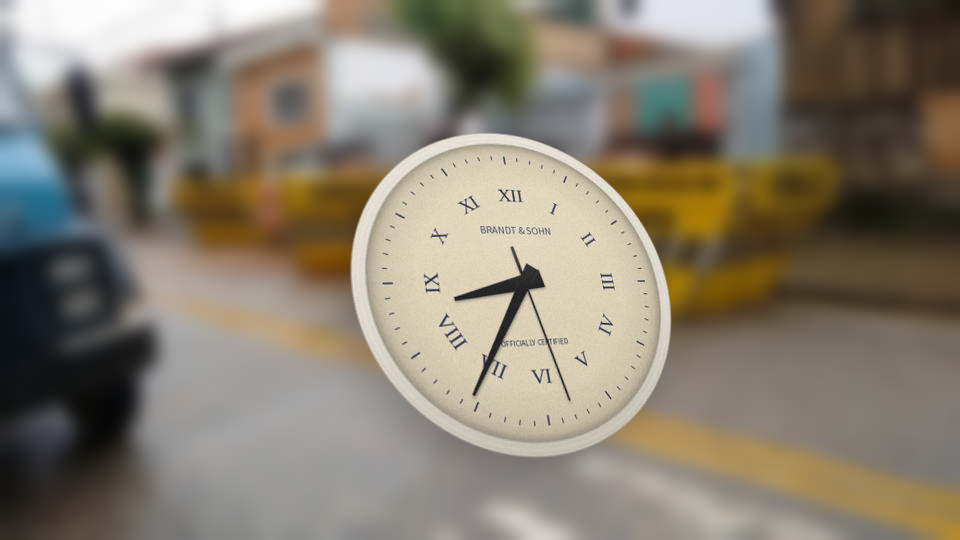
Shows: h=8 m=35 s=28
